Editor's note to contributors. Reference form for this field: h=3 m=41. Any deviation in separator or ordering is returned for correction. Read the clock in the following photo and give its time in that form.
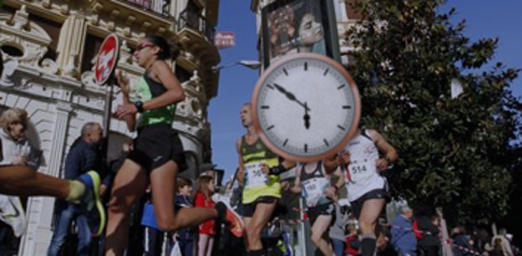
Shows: h=5 m=51
